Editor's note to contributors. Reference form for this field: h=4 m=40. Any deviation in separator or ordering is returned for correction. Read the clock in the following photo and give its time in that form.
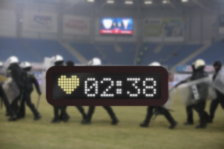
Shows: h=2 m=38
